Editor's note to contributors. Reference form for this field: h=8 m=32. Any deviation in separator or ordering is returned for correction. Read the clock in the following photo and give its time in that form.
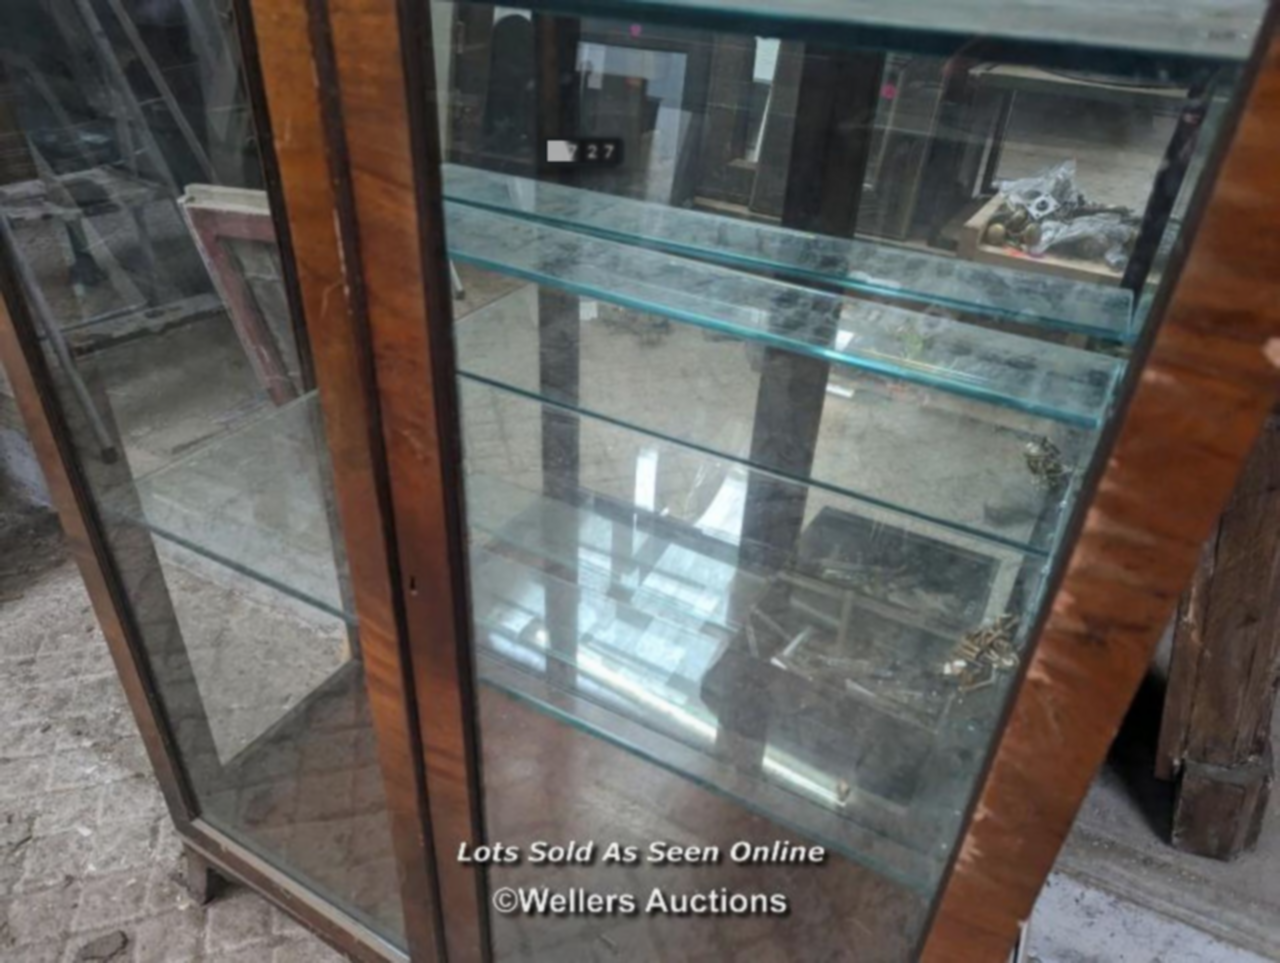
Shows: h=7 m=27
